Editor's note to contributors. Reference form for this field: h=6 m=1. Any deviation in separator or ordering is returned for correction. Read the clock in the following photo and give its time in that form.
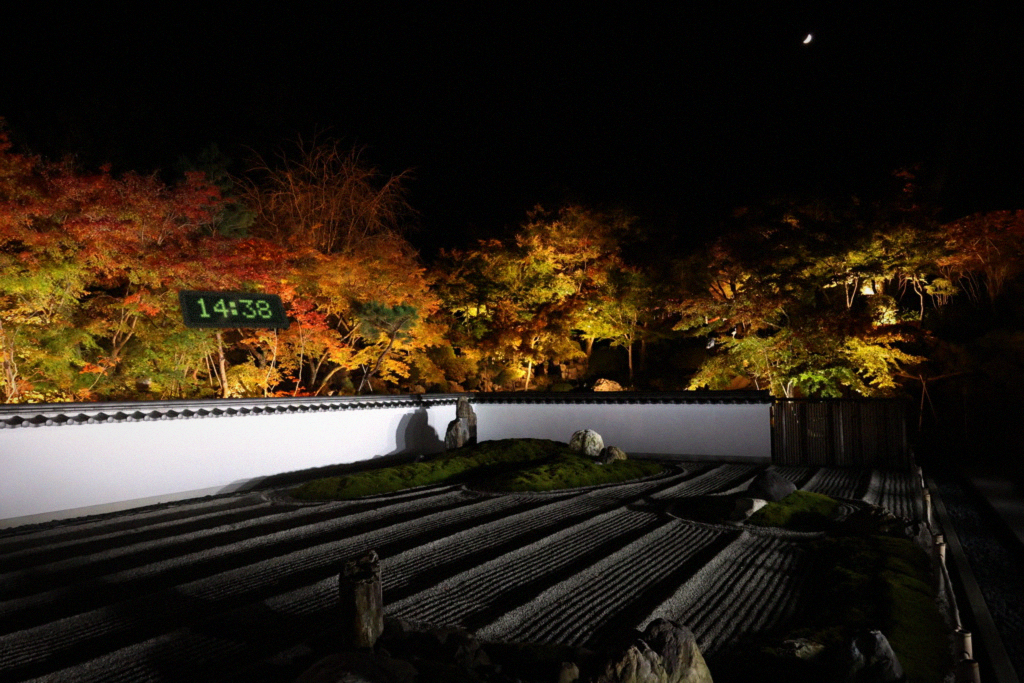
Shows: h=14 m=38
